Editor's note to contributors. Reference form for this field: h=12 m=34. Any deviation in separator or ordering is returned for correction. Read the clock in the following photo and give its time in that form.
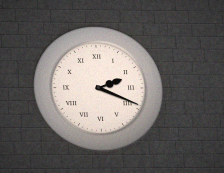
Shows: h=2 m=19
